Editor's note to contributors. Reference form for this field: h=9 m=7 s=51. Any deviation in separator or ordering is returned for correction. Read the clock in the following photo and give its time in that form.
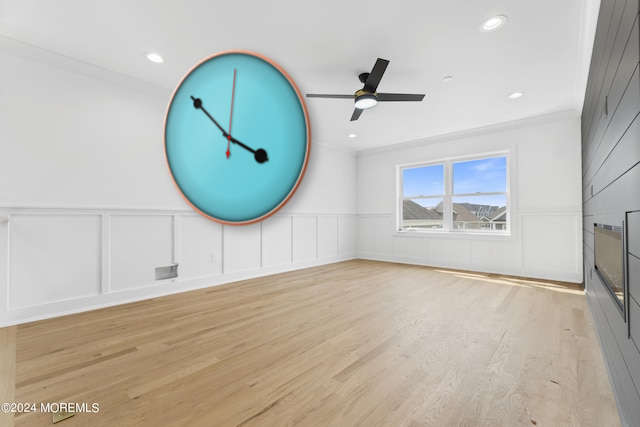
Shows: h=3 m=52 s=1
